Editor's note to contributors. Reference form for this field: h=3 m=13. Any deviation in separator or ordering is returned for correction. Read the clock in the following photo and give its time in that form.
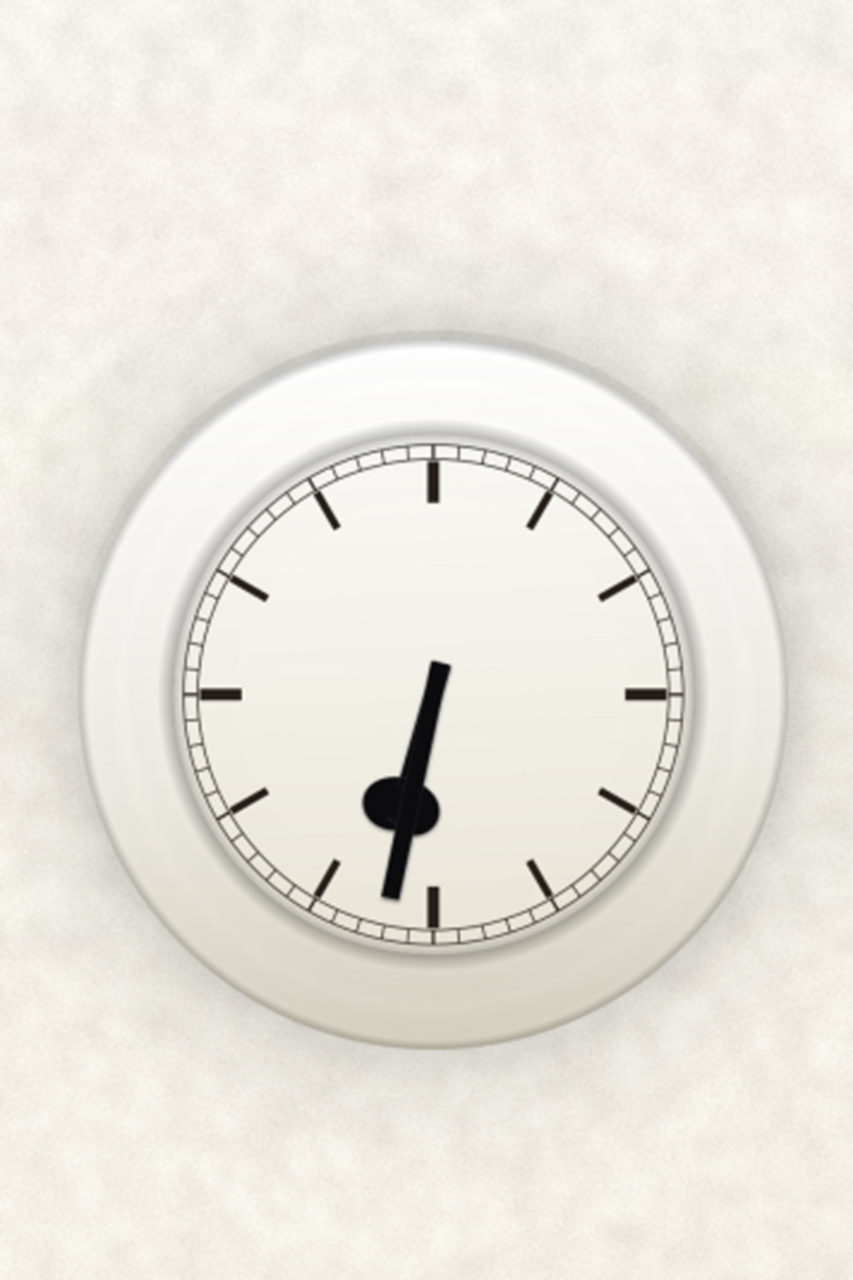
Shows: h=6 m=32
